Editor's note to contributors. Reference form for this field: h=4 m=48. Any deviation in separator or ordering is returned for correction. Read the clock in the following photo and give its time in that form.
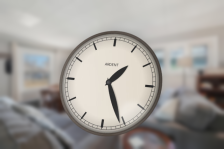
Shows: h=1 m=26
